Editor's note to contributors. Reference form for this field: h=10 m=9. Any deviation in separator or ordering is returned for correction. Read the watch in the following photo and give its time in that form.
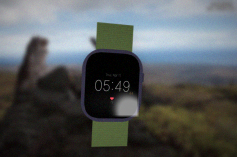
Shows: h=5 m=49
